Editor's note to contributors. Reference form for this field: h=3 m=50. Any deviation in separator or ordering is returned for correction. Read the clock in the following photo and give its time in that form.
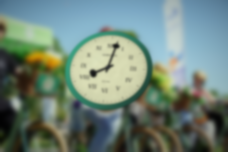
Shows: h=8 m=2
